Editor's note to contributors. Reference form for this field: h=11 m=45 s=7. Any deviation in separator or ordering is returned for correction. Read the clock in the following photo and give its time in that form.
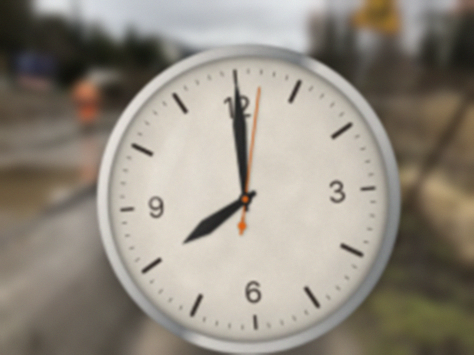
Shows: h=8 m=0 s=2
